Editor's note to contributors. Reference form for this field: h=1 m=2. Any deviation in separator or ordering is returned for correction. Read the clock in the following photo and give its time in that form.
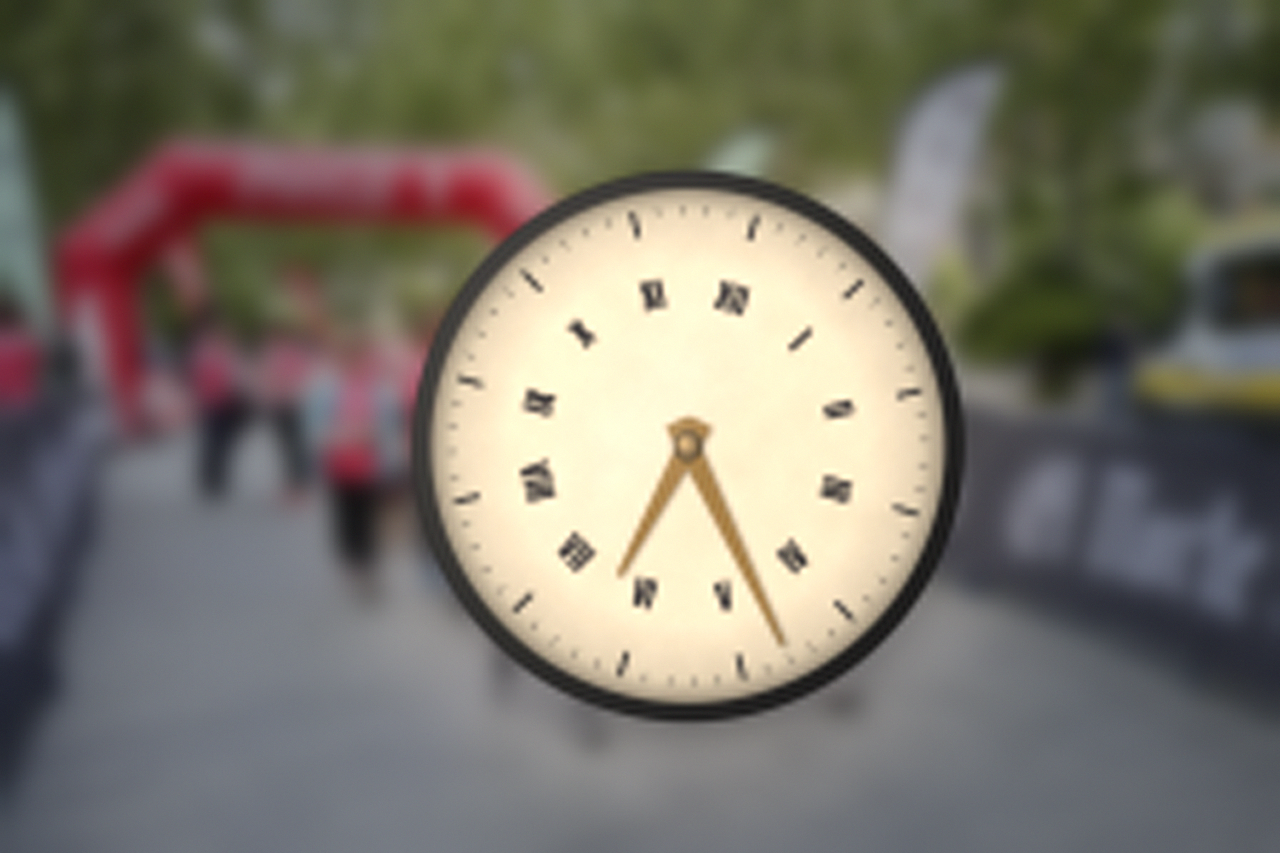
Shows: h=6 m=23
